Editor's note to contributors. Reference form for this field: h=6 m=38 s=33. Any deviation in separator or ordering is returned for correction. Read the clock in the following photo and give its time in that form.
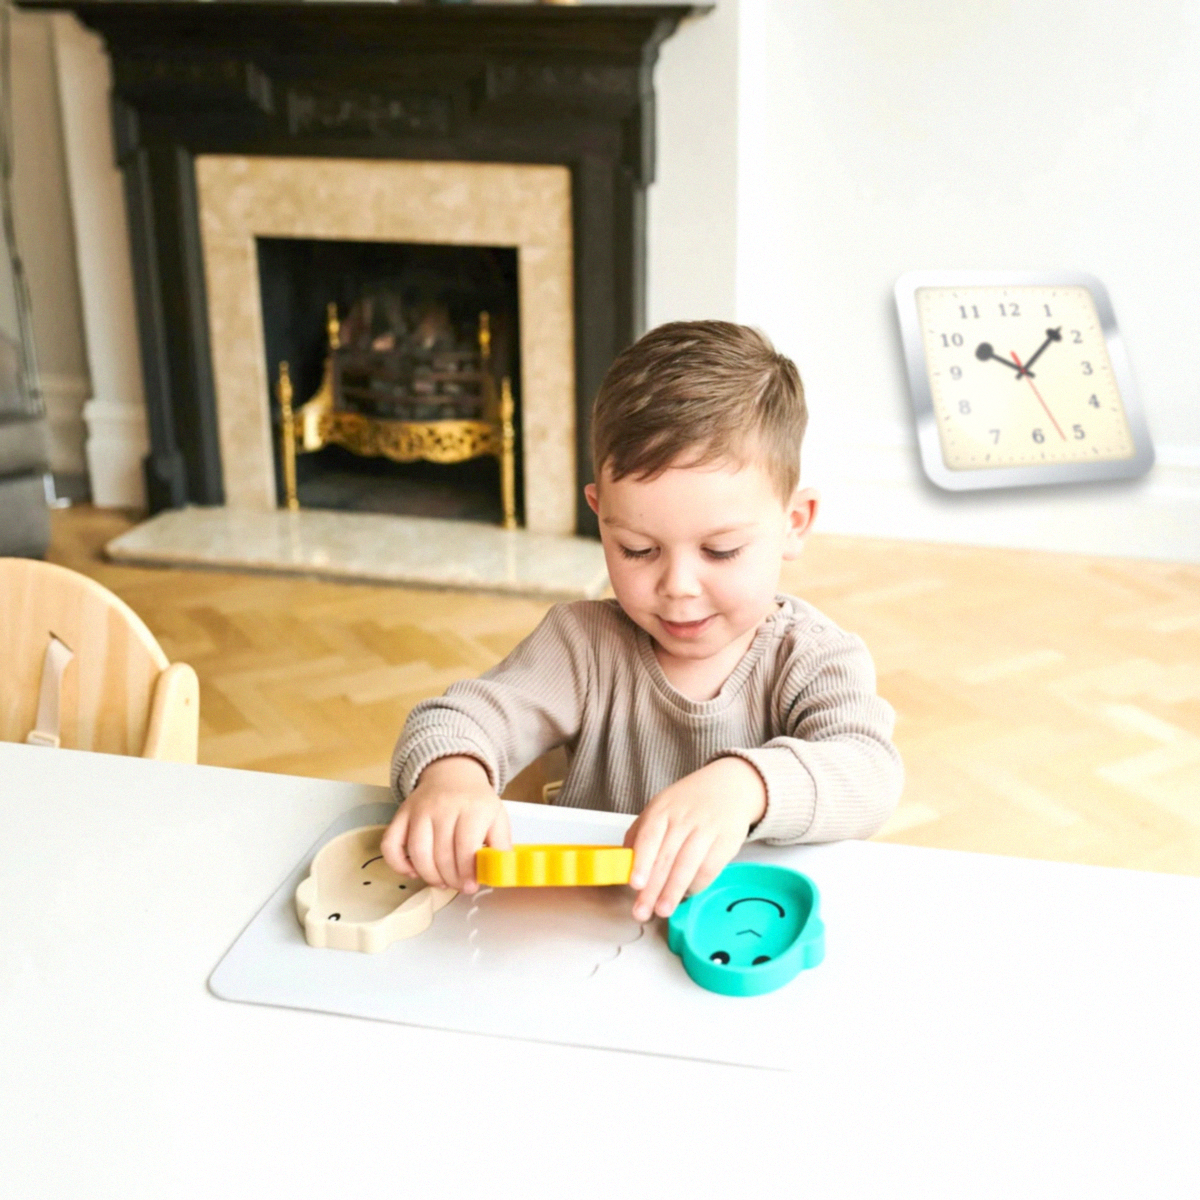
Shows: h=10 m=7 s=27
